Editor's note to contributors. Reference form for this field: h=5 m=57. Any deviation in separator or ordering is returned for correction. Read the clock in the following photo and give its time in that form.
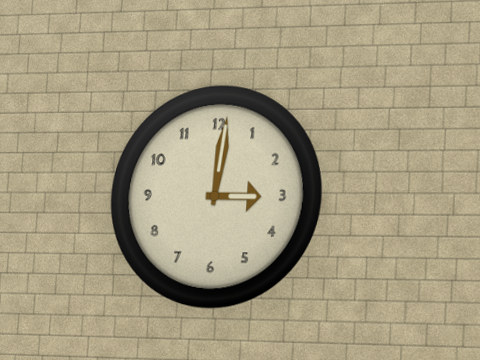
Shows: h=3 m=1
